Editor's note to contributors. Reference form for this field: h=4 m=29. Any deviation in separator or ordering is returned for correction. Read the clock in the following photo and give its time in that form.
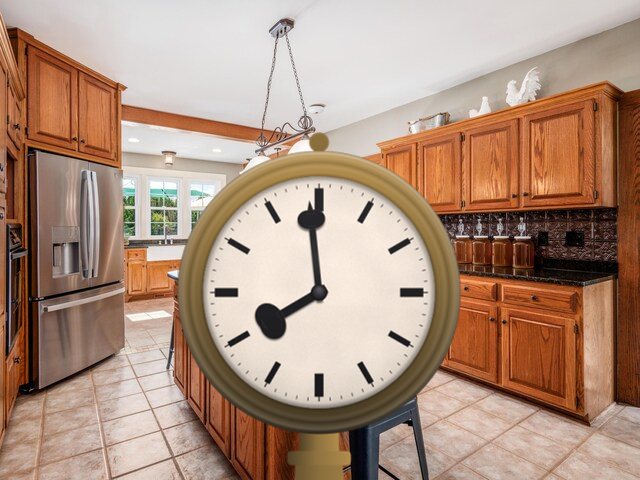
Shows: h=7 m=59
